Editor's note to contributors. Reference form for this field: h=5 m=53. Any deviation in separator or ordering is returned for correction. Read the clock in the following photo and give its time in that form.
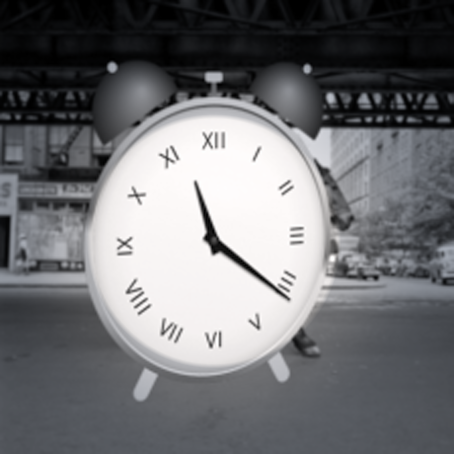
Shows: h=11 m=21
